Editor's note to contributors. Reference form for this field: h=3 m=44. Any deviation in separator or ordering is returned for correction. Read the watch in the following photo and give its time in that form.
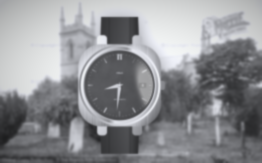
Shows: h=8 m=31
